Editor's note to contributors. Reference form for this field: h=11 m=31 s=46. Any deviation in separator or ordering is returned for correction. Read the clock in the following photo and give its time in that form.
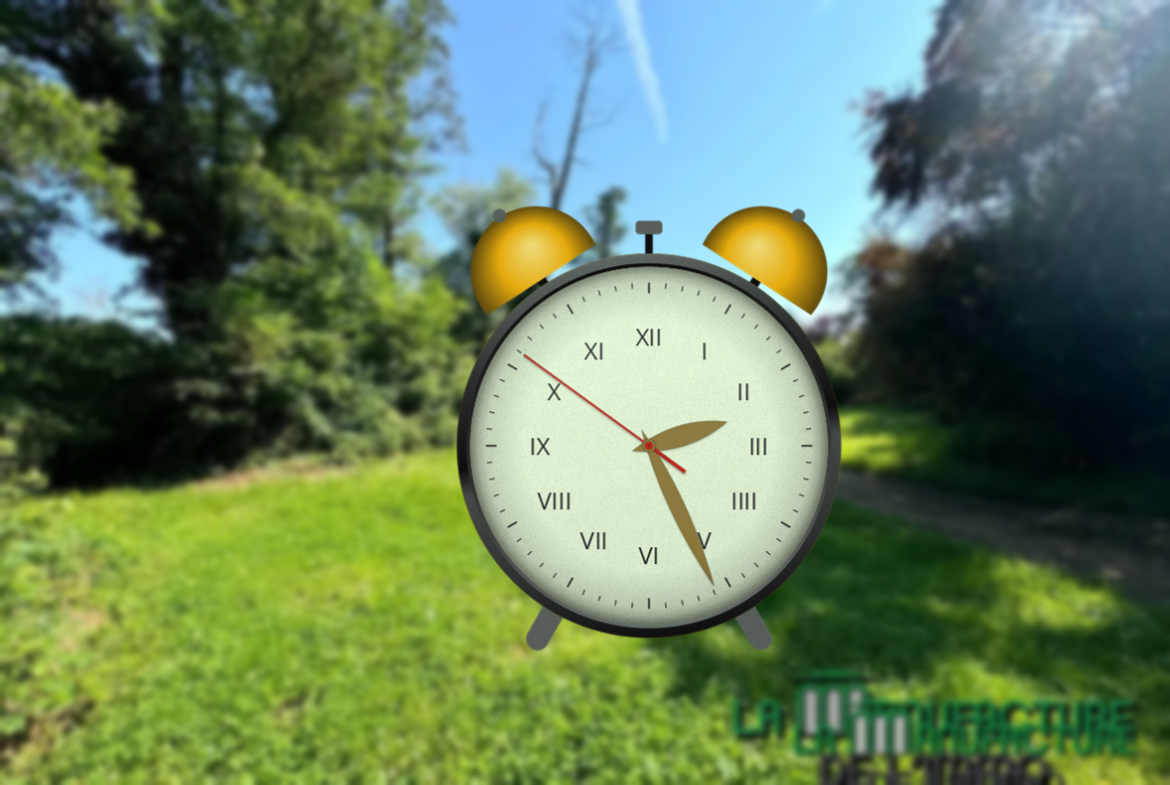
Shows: h=2 m=25 s=51
